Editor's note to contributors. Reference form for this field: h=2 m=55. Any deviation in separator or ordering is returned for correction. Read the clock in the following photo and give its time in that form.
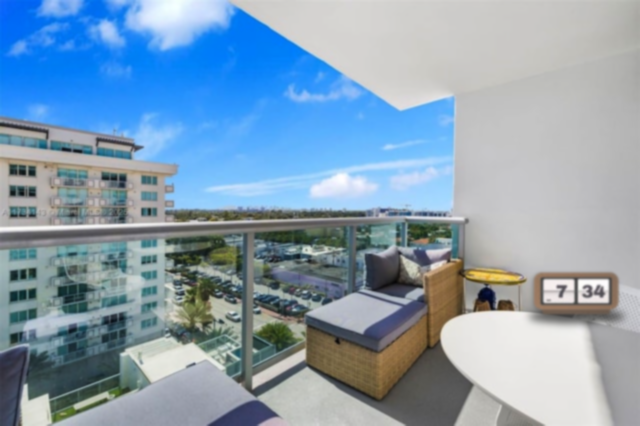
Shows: h=7 m=34
